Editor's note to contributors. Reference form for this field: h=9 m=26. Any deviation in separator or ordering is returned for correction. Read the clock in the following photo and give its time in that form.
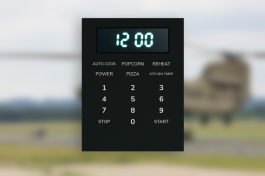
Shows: h=12 m=0
